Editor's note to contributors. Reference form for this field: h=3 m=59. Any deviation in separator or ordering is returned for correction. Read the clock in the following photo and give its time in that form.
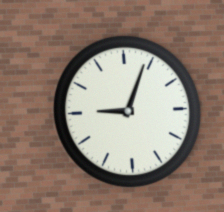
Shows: h=9 m=4
